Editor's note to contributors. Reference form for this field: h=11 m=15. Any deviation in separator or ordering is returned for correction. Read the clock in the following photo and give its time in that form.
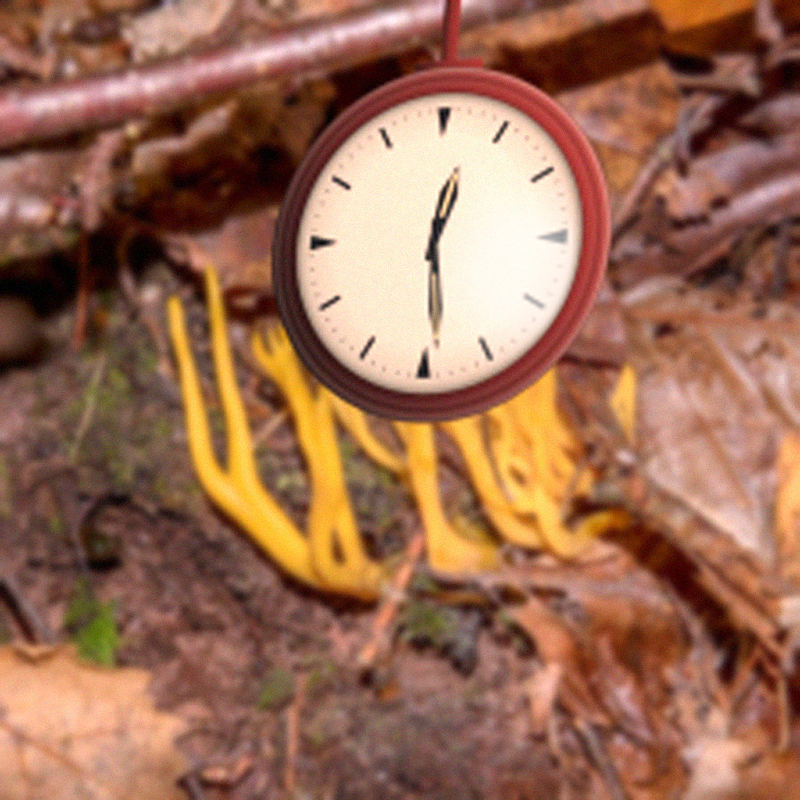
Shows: h=12 m=29
